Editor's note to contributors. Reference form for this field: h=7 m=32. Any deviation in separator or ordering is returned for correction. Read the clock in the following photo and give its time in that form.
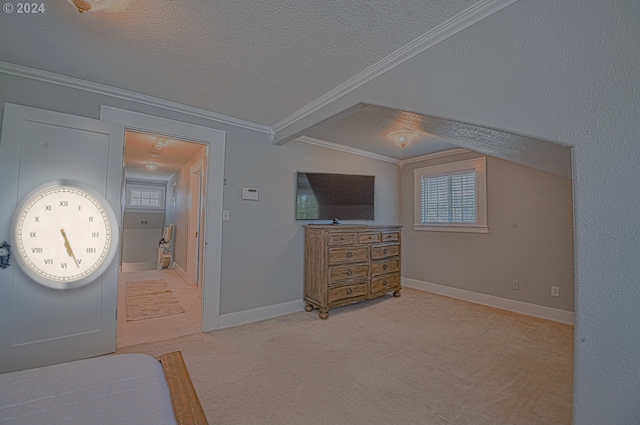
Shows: h=5 m=26
